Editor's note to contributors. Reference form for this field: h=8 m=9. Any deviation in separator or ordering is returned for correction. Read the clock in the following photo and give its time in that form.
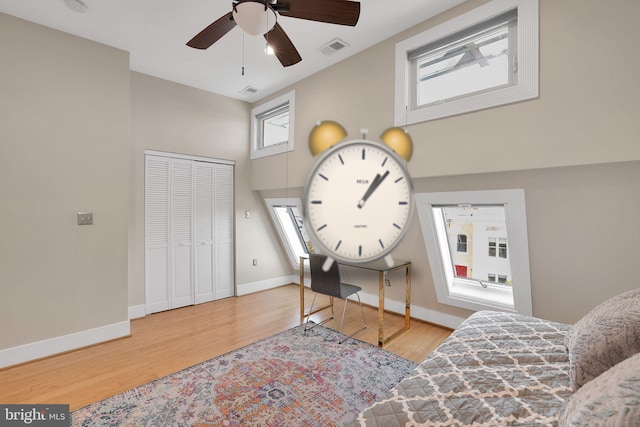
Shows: h=1 m=7
